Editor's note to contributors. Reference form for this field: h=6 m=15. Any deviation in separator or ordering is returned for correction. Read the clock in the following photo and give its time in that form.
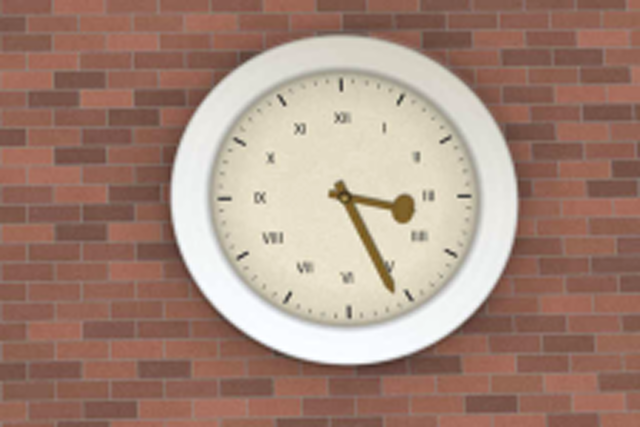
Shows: h=3 m=26
